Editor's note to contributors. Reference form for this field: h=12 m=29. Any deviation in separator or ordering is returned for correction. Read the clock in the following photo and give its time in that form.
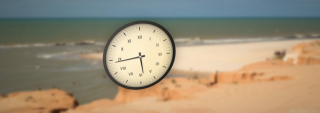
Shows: h=5 m=44
